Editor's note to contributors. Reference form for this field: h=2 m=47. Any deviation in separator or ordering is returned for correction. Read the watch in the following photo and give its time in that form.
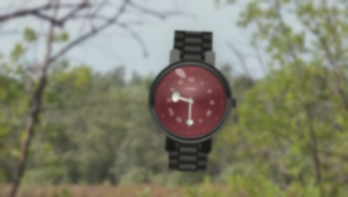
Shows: h=9 m=30
